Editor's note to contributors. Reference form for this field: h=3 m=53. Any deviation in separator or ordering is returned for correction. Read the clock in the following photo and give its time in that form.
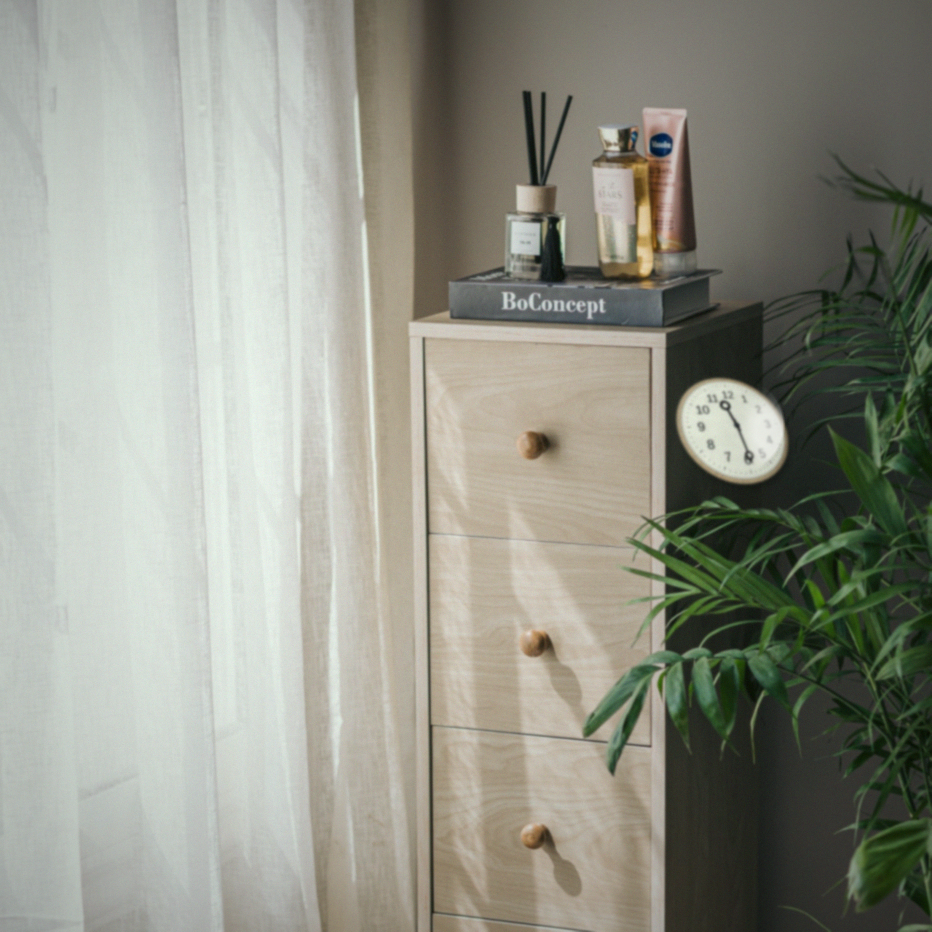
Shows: h=11 m=29
